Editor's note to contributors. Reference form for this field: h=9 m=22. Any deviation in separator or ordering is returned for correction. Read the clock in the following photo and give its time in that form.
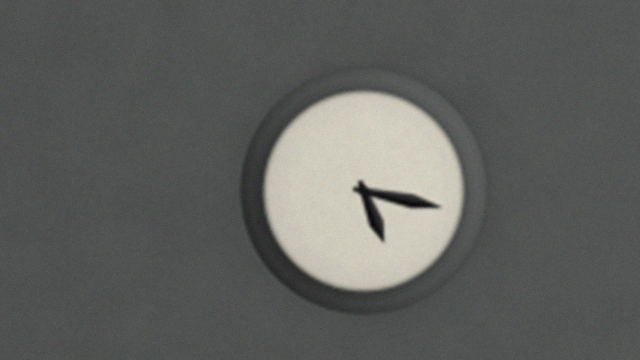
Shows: h=5 m=17
